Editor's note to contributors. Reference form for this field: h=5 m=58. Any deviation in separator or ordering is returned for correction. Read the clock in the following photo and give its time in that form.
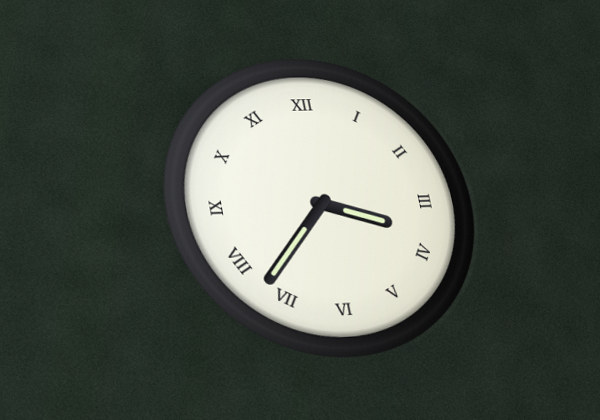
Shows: h=3 m=37
